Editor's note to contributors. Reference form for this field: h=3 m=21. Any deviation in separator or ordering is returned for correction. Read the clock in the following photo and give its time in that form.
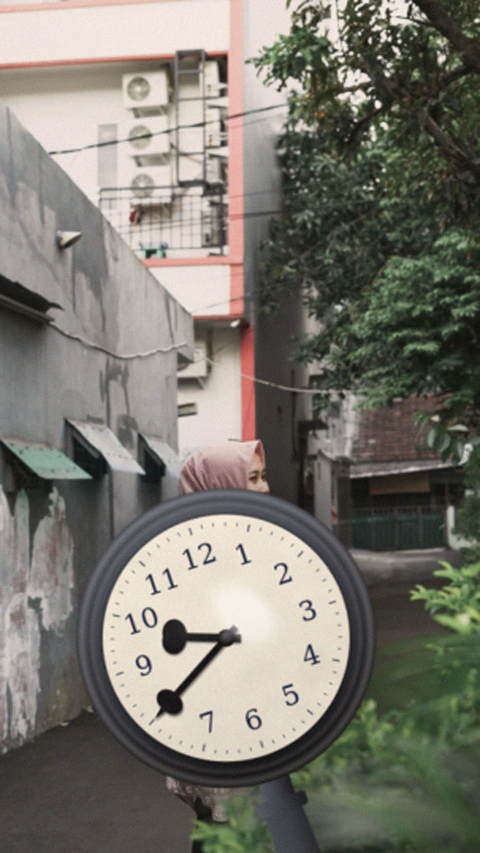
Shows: h=9 m=40
